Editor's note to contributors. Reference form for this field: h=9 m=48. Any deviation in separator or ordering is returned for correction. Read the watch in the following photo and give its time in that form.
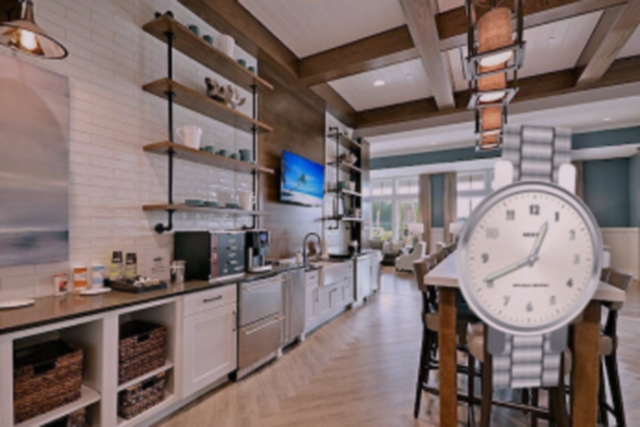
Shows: h=12 m=41
